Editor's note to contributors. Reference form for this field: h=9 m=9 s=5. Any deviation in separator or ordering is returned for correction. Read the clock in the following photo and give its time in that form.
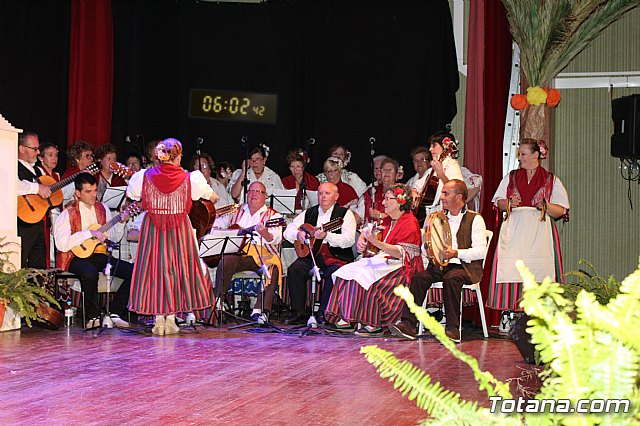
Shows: h=6 m=2 s=42
